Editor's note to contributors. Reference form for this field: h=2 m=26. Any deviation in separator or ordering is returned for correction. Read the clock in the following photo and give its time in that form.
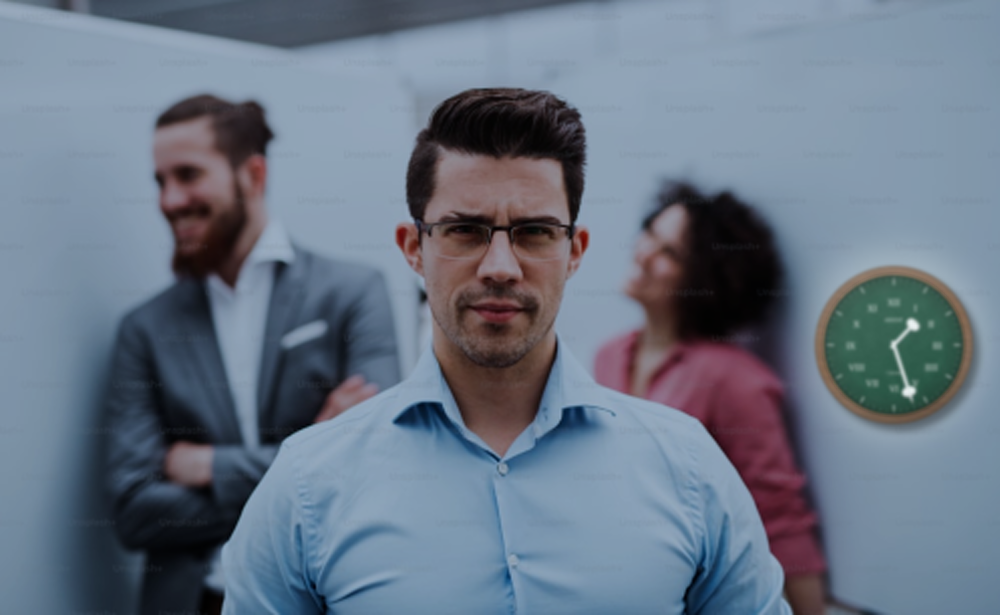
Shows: h=1 m=27
